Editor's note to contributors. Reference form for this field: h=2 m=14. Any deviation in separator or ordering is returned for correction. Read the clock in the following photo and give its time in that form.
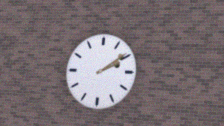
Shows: h=2 m=9
